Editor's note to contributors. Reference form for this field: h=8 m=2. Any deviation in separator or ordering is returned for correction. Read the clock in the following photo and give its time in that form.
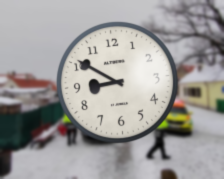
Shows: h=8 m=51
